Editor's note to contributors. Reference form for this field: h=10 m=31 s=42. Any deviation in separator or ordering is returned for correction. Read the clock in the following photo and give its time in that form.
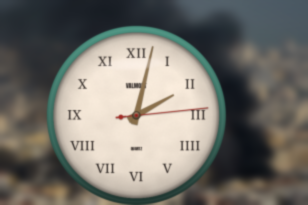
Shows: h=2 m=2 s=14
